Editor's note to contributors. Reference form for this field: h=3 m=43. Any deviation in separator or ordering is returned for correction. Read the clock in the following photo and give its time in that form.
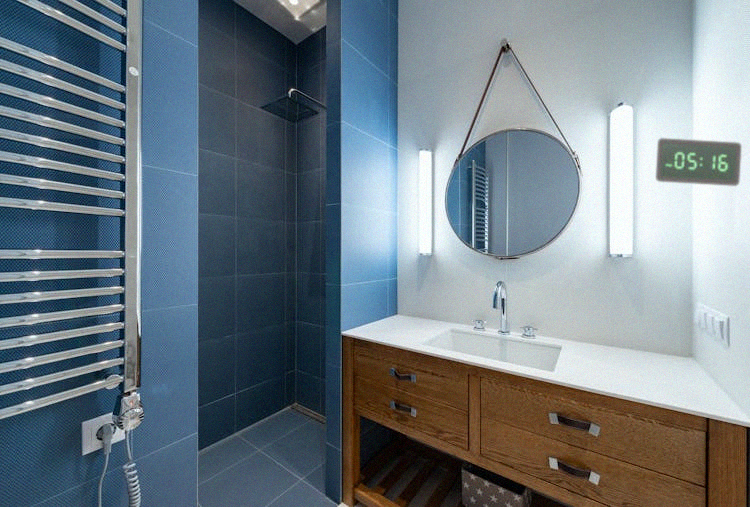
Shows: h=5 m=16
